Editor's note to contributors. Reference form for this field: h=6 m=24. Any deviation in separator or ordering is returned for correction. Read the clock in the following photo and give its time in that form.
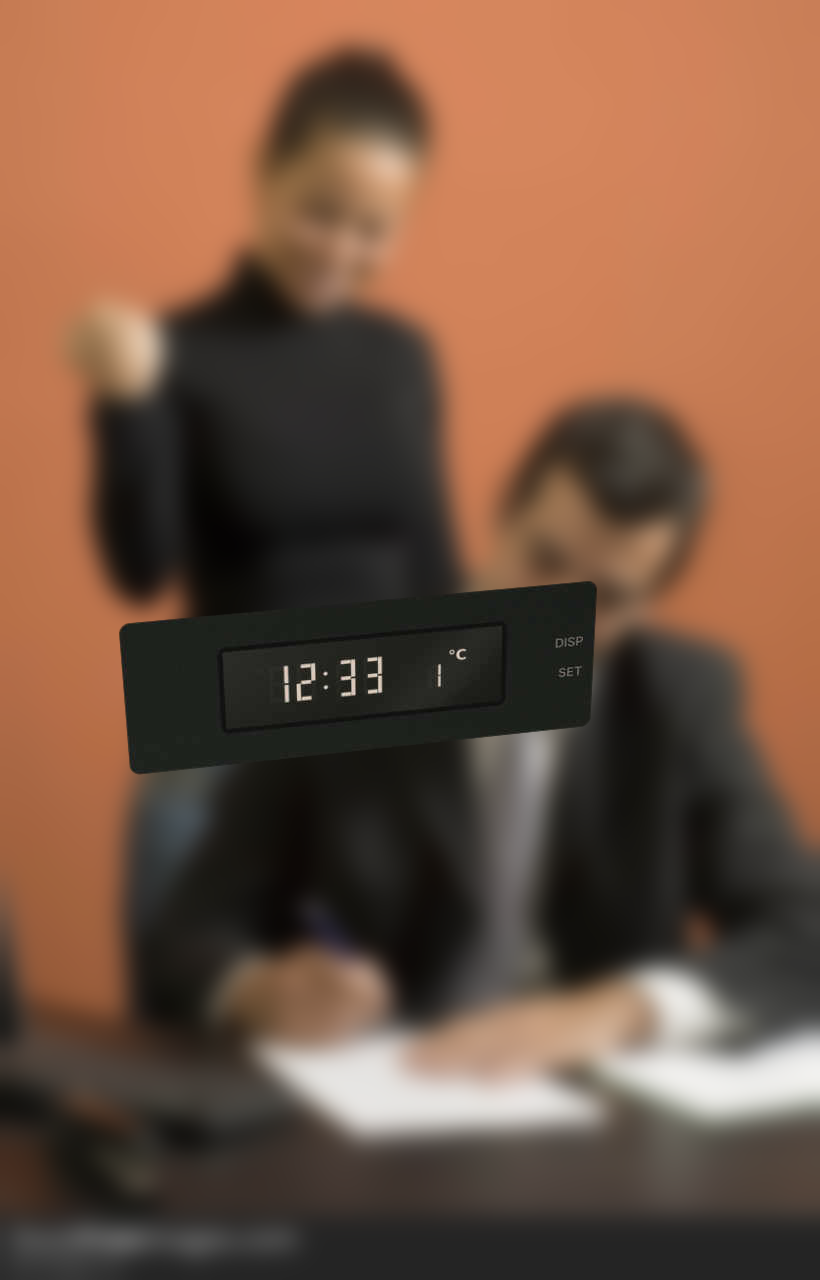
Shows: h=12 m=33
